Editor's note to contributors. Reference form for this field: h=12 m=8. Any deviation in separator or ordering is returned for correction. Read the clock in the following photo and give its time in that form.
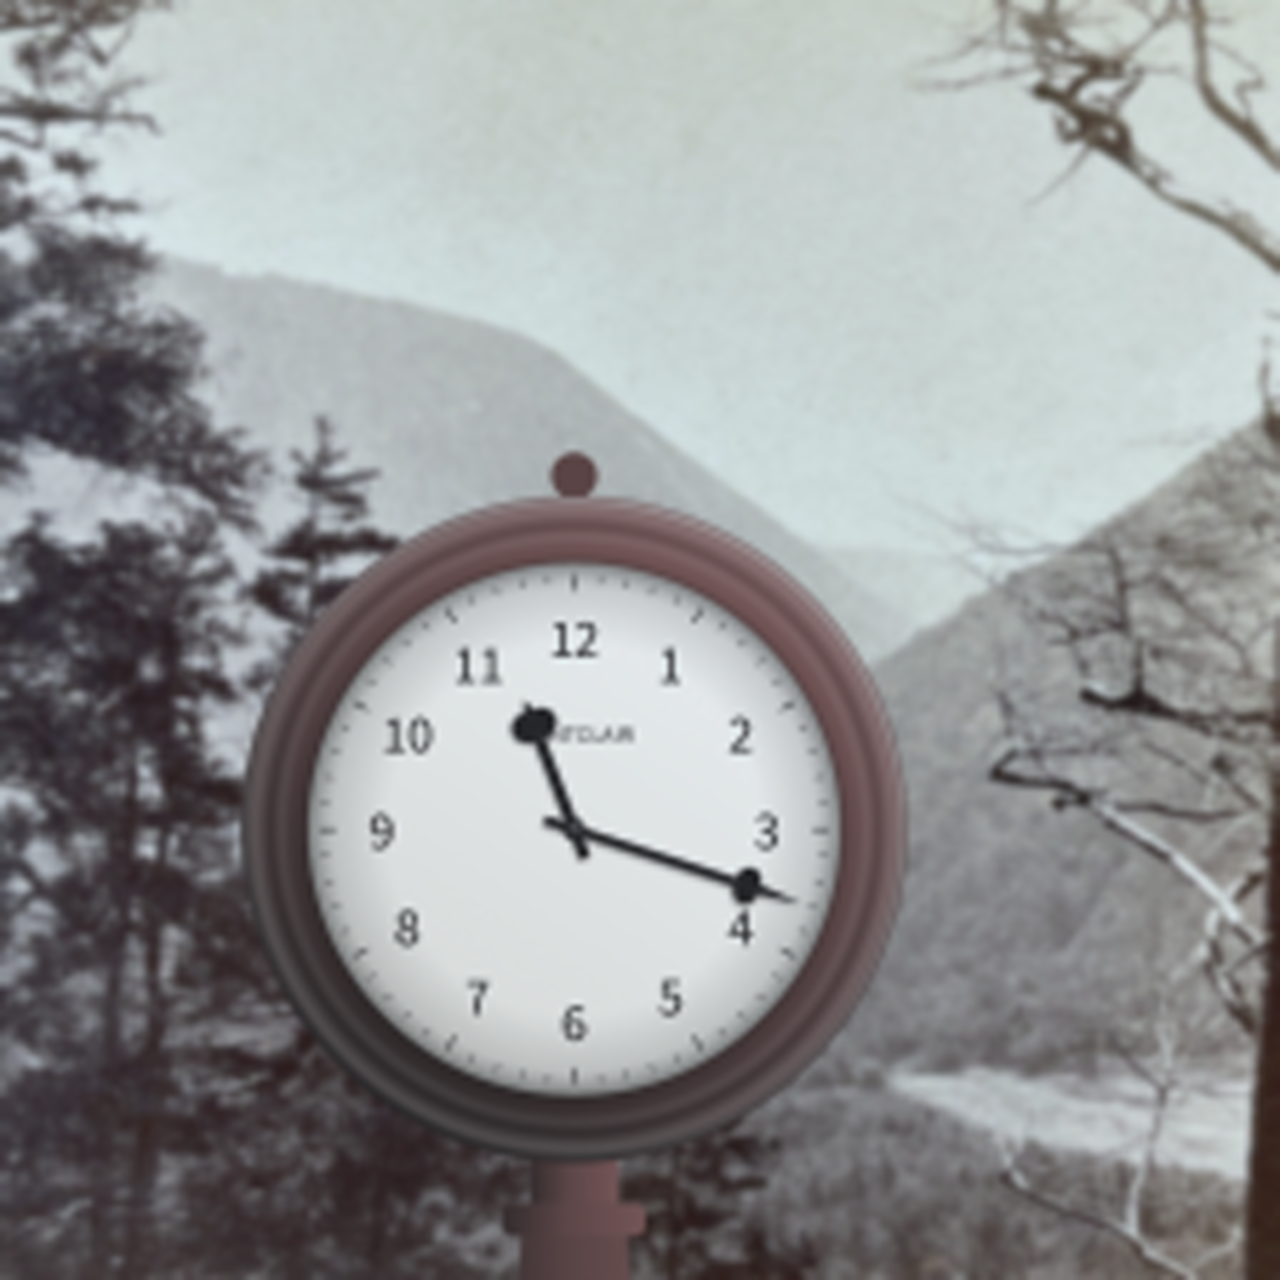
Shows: h=11 m=18
